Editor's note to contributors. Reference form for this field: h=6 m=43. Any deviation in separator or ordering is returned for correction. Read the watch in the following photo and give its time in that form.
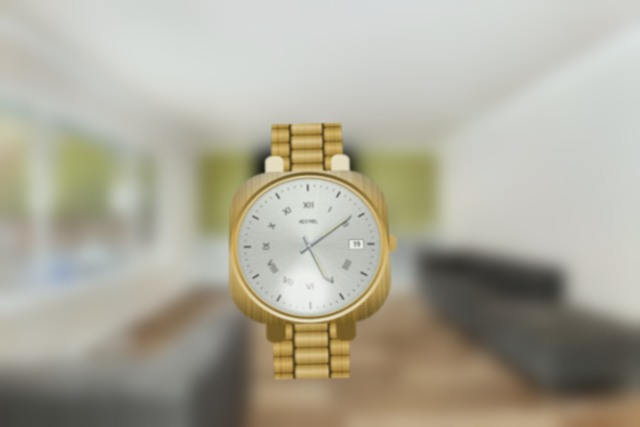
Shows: h=5 m=9
